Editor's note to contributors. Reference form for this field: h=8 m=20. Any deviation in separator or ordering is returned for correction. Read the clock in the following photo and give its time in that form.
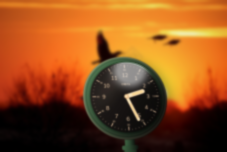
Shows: h=2 m=26
